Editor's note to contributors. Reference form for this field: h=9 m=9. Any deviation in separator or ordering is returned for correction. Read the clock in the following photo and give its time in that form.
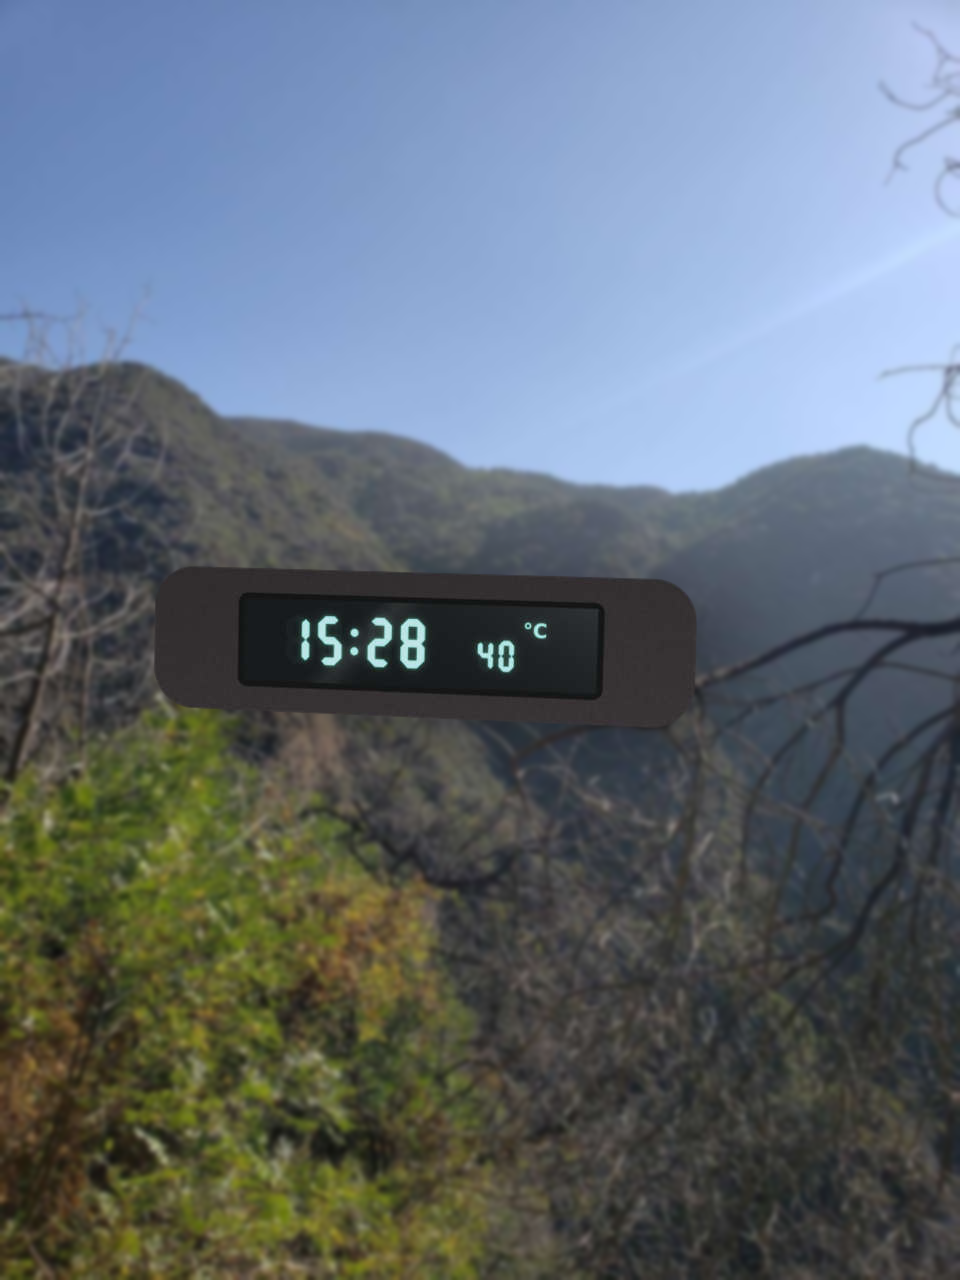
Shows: h=15 m=28
